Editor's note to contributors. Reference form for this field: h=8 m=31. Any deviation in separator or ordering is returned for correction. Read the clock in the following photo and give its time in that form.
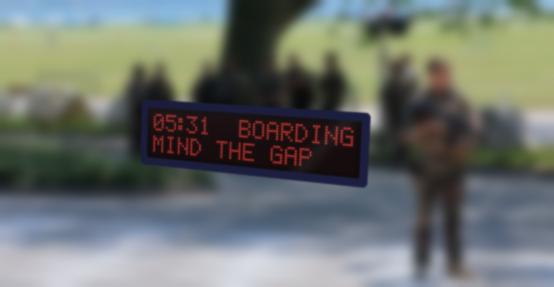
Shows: h=5 m=31
